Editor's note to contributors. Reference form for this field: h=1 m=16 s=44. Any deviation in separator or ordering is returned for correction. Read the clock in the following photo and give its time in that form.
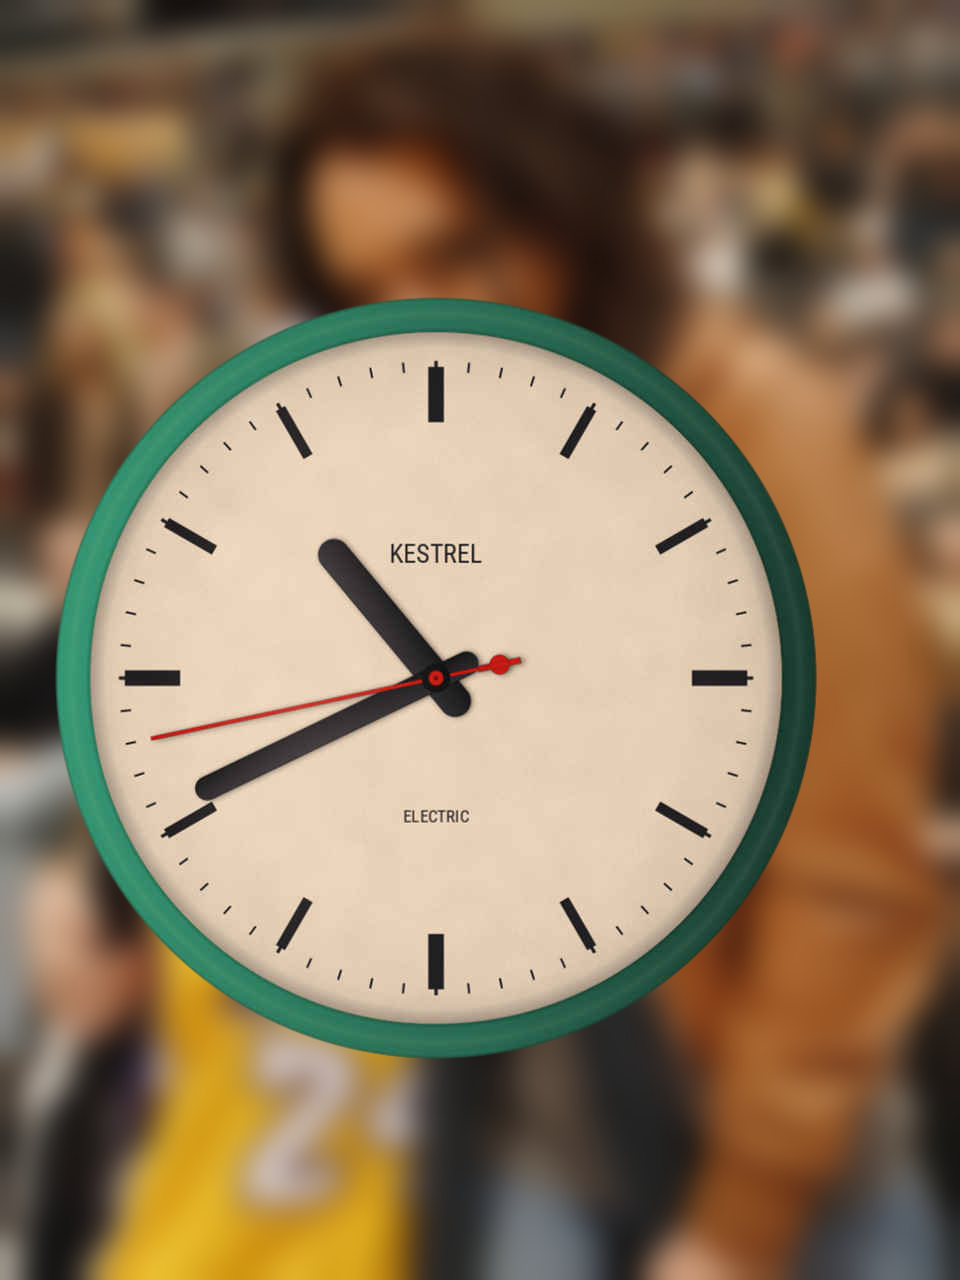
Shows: h=10 m=40 s=43
